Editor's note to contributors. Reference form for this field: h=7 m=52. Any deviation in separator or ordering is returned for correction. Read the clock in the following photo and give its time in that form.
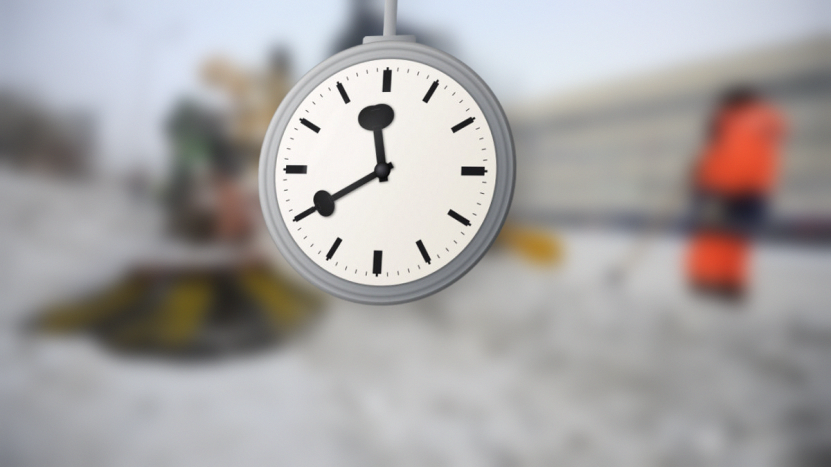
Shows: h=11 m=40
